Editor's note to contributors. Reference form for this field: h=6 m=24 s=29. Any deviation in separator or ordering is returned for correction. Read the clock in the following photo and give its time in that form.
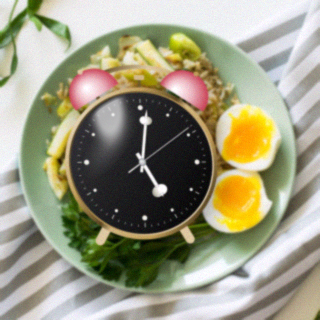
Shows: h=5 m=1 s=9
